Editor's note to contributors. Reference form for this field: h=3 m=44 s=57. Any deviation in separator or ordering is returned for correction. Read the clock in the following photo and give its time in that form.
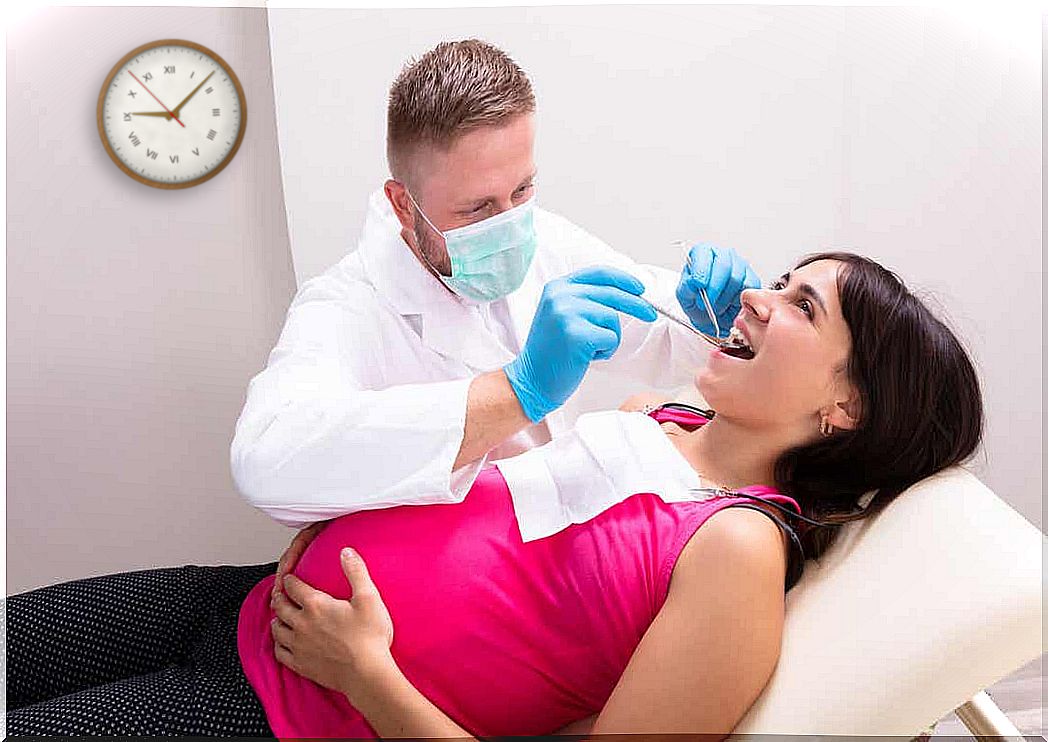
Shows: h=9 m=7 s=53
